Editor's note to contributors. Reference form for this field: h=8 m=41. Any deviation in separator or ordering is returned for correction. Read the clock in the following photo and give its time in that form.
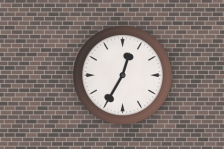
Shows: h=12 m=35
